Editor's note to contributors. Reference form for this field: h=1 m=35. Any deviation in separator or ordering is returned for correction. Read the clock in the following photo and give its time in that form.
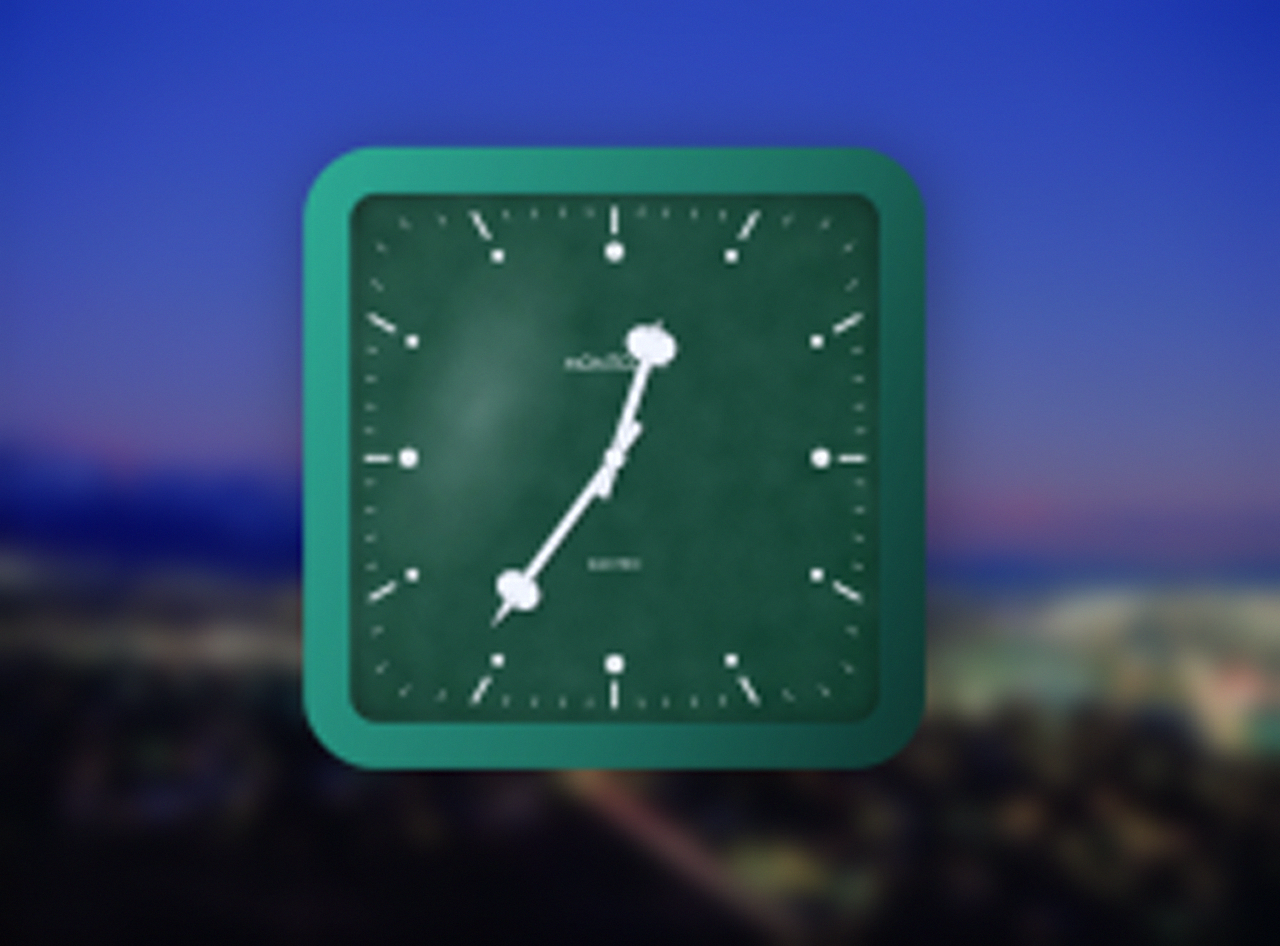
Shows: h=12 m=36
